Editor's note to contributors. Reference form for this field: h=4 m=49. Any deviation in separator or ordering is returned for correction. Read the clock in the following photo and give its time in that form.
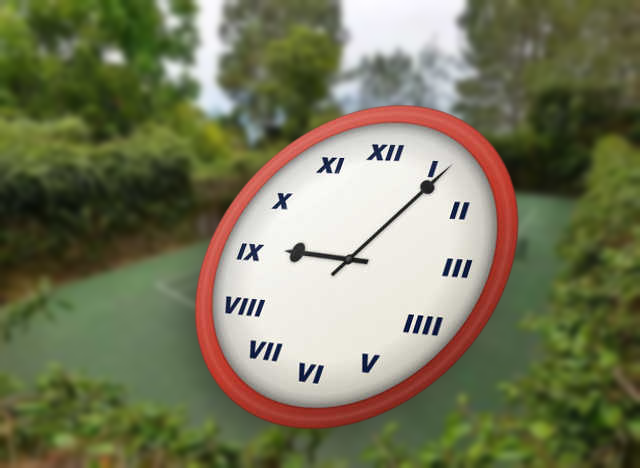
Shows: h=9 m=6
